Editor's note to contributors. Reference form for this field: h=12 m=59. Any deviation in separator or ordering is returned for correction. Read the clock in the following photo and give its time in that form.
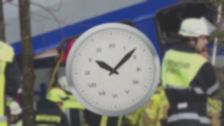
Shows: h=10 m=8
